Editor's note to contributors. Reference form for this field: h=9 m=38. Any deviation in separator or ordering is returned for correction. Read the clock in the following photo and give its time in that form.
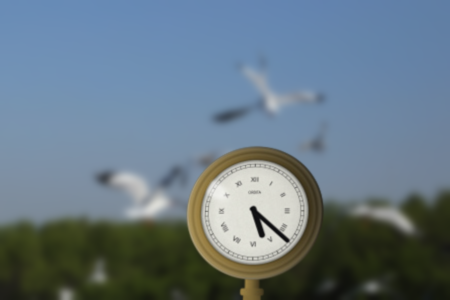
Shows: h=5 m=22
